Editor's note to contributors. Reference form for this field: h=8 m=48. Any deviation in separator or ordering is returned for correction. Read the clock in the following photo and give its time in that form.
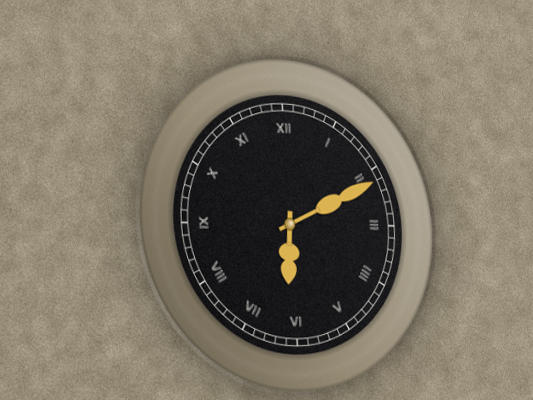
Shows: h=6 m=11
